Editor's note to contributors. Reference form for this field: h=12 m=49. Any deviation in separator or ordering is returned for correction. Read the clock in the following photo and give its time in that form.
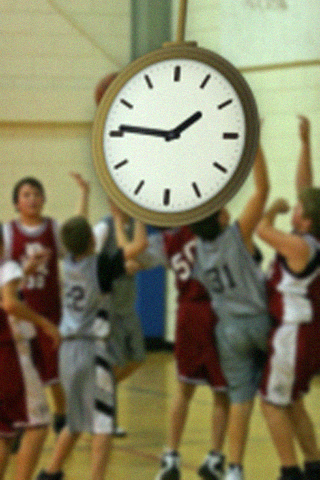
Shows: h=1 m=46
